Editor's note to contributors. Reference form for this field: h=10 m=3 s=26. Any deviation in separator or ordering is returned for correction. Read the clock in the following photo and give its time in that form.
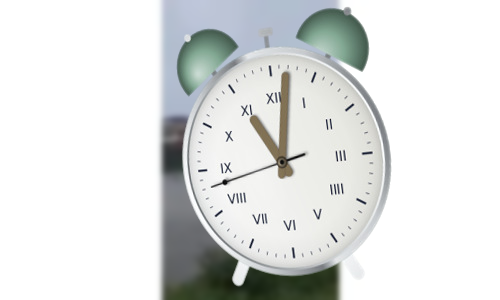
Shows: h=11 m=1 s=43
